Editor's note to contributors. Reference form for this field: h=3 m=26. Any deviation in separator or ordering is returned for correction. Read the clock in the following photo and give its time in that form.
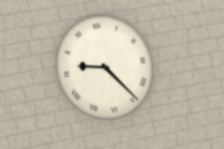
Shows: h=9 m=24
